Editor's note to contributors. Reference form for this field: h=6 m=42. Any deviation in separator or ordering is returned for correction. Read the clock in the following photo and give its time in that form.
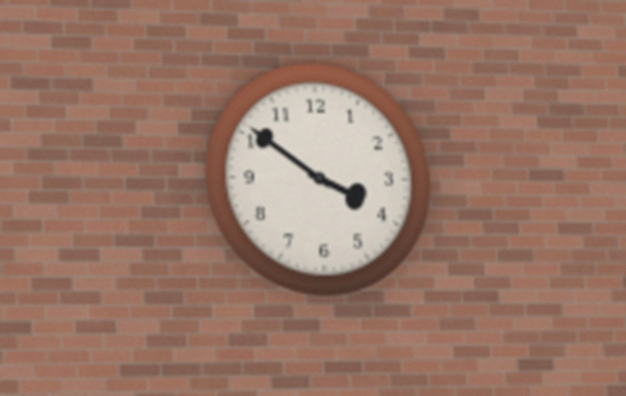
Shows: h=3 m=51
